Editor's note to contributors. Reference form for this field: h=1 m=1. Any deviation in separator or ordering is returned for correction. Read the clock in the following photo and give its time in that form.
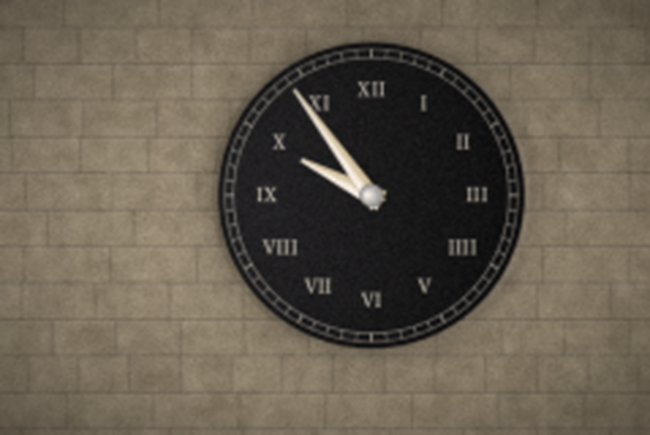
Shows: h=9 m=54
